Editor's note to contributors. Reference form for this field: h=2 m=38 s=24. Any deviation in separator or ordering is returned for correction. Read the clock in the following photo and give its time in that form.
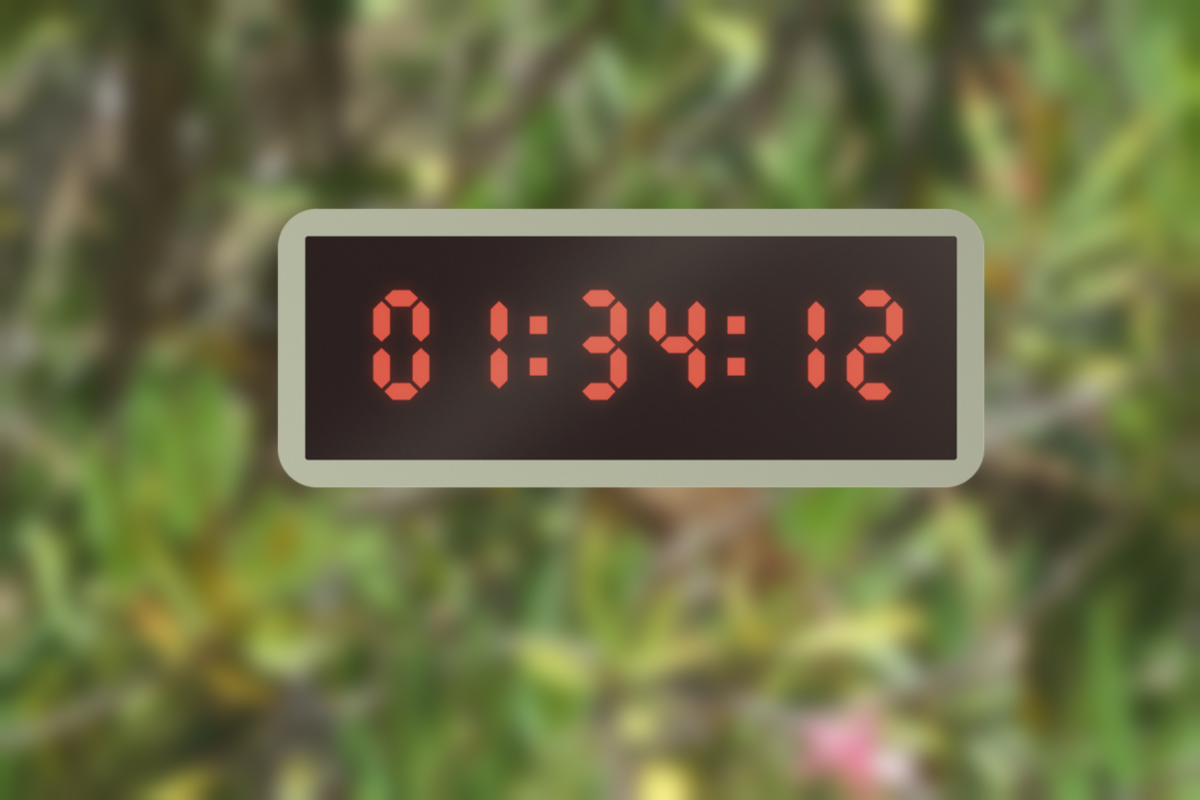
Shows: h=1 m=34 s=12
